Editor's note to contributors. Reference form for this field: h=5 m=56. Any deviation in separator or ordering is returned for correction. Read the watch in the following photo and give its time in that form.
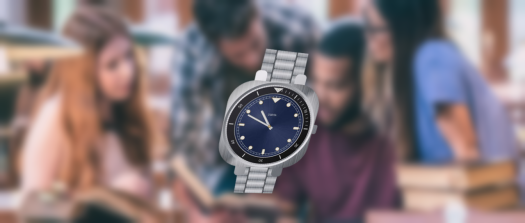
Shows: h=10 m=49
